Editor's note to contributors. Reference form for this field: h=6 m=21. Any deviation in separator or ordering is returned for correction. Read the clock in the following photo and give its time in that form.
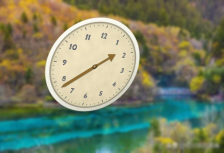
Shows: h=1 m=38
